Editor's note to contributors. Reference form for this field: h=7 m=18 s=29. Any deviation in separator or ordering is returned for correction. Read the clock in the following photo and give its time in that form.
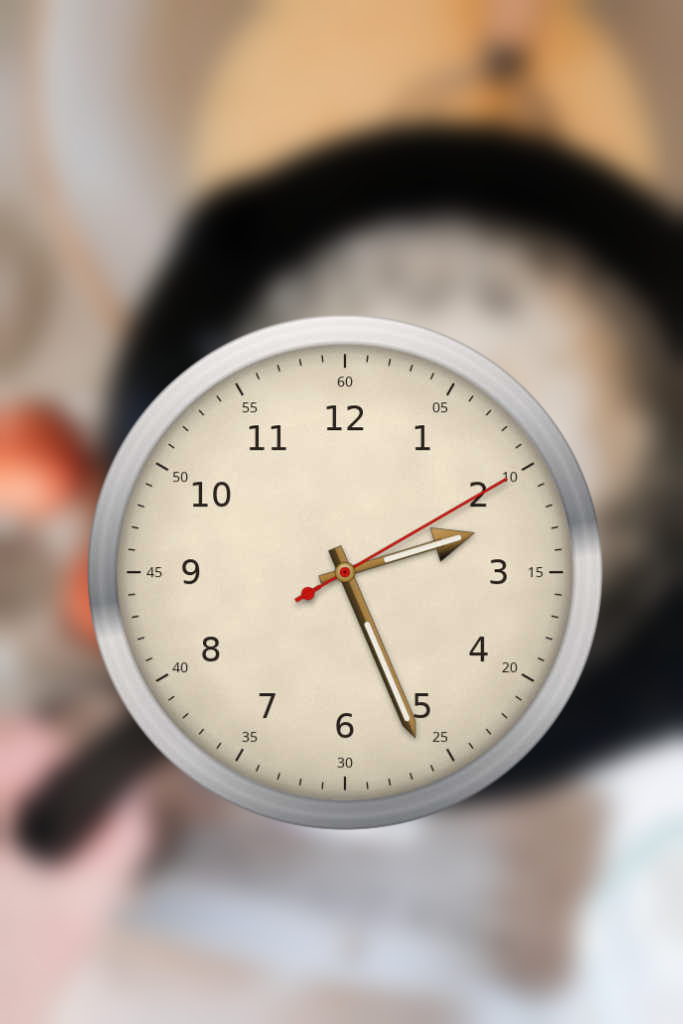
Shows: h=2 m=26 s=10
